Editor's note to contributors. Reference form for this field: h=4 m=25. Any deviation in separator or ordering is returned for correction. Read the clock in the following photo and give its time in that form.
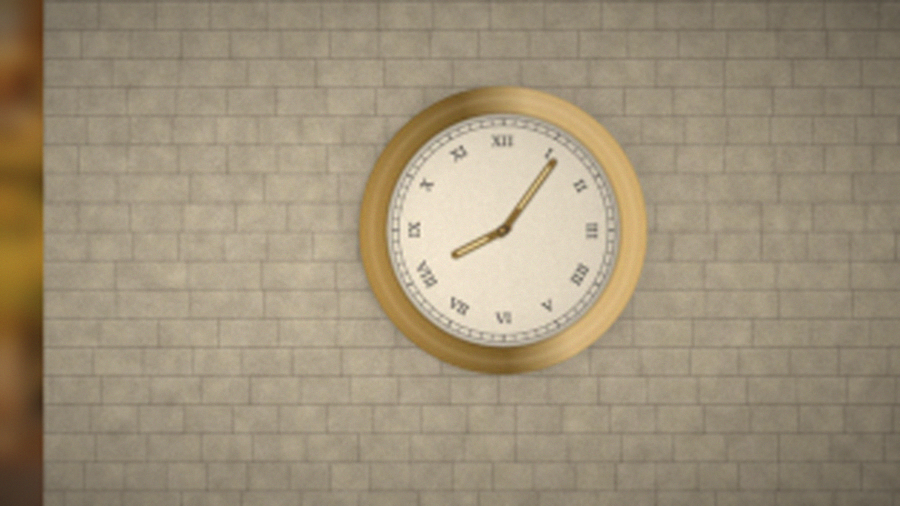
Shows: h=8 m=6
